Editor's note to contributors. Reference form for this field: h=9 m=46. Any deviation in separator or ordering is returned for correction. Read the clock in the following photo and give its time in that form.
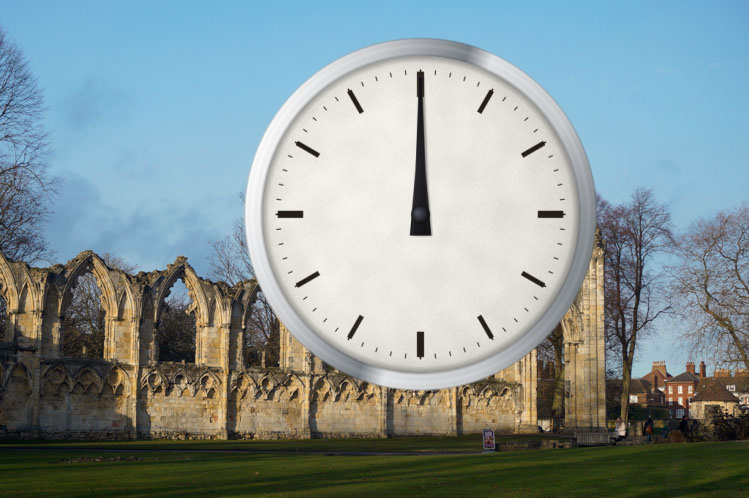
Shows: h=12 m=0
